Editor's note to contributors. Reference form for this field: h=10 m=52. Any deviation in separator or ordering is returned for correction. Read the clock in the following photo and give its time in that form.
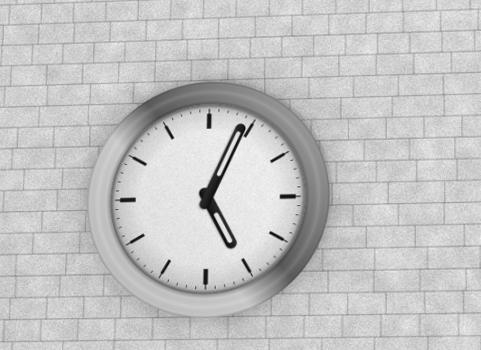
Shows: h=5 m=4
